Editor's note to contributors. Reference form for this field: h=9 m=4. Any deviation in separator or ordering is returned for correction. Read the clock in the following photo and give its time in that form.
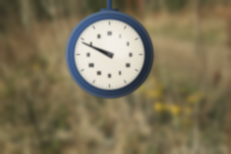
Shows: h=9 m=49
